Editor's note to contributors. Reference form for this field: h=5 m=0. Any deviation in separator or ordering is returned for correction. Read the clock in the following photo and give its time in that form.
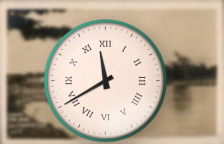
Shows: h=11 m=40
